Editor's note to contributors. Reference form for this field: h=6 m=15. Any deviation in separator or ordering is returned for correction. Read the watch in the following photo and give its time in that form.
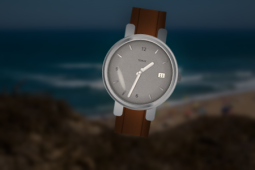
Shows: h=1 m=33
